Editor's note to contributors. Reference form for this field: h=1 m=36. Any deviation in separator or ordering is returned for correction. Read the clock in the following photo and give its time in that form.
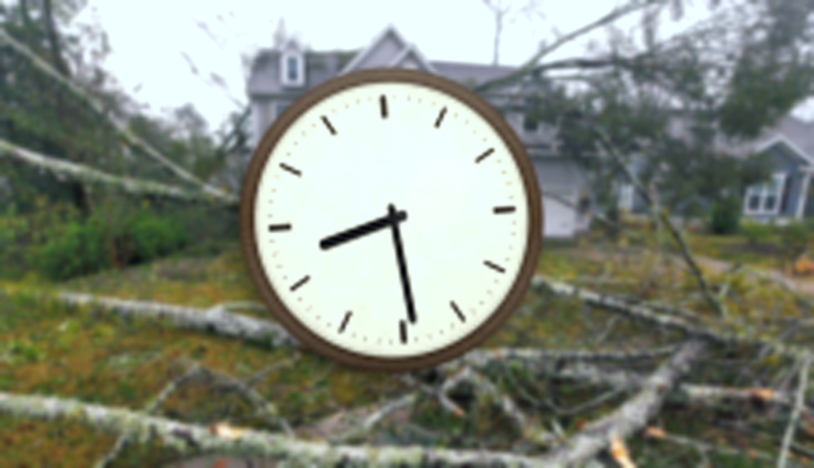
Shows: h=8 m=29
